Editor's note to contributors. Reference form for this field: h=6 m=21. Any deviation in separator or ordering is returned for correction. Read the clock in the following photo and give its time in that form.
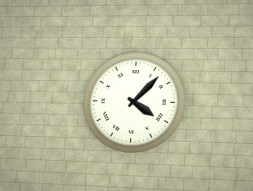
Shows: h=4 m=7
